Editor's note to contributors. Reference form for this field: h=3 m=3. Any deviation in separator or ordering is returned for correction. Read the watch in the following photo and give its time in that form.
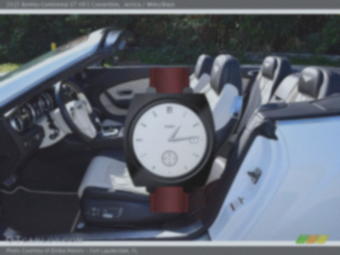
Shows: h=1 m=14
